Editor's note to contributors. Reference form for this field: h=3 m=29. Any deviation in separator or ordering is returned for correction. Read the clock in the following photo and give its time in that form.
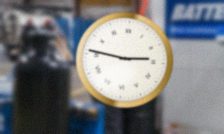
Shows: h=2 m=46
